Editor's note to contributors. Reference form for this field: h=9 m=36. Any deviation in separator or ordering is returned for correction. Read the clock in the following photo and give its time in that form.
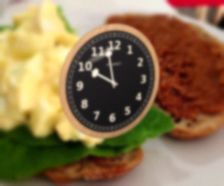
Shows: h=9 m=58
